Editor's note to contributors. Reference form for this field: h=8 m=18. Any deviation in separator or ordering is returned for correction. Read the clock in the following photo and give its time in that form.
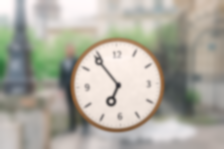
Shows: h=6 m=54
